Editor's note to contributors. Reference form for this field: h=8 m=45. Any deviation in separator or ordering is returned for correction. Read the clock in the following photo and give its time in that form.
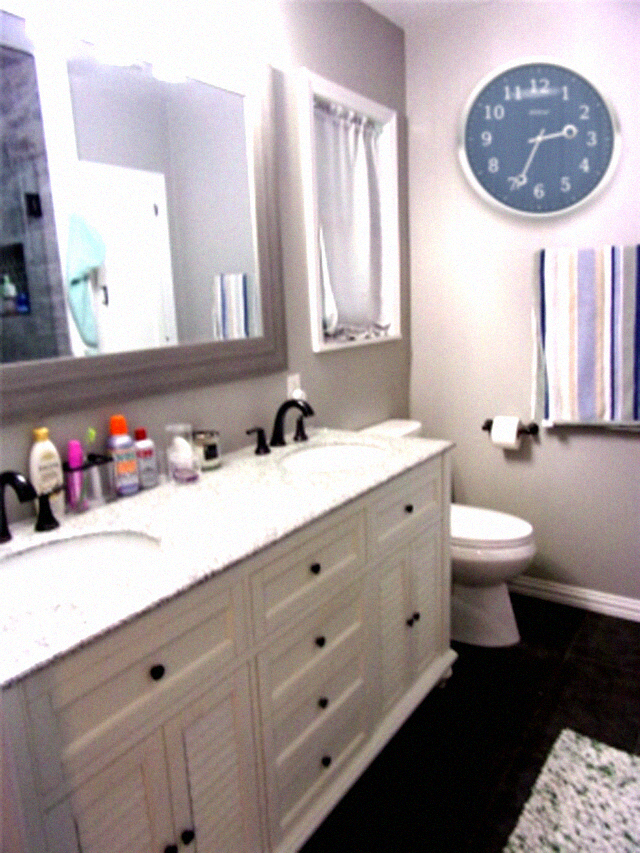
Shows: h=2 m=34
